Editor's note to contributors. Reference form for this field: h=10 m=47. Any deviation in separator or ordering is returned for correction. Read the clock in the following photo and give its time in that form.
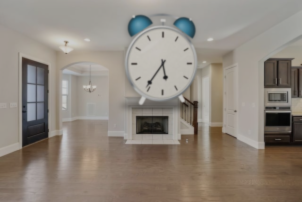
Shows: h=5 m=36
